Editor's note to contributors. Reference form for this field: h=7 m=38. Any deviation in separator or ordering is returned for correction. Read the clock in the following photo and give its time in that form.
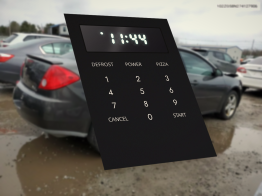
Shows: h=11 m=44
